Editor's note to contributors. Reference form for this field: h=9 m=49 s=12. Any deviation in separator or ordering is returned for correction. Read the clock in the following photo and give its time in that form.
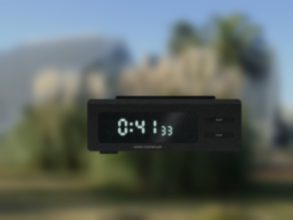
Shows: h=0 m=41 s=33
